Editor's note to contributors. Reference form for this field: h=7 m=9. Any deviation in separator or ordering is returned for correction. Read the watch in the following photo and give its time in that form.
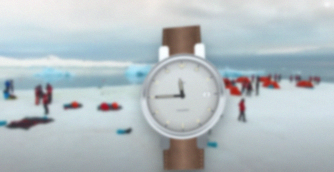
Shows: h=11 m=45
